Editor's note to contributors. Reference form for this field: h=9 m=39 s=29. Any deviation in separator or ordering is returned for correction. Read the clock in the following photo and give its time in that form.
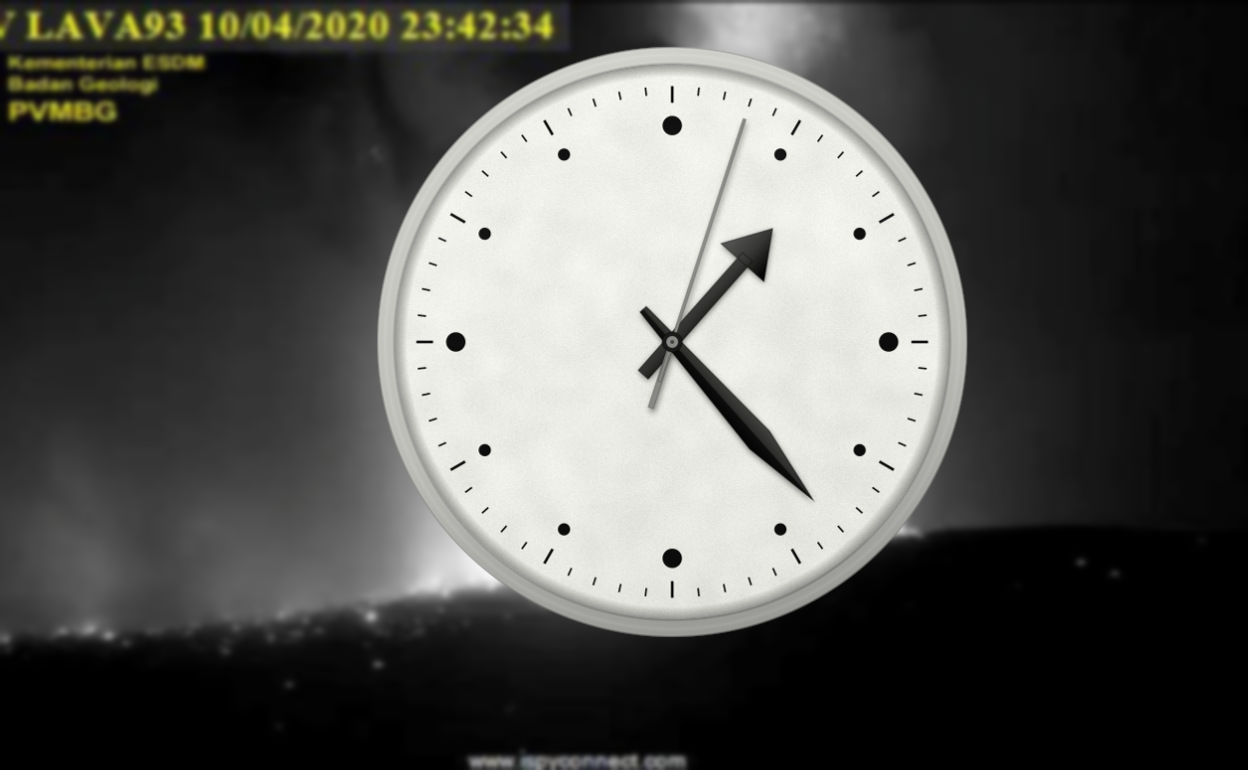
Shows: h=1 m=23 s=3
